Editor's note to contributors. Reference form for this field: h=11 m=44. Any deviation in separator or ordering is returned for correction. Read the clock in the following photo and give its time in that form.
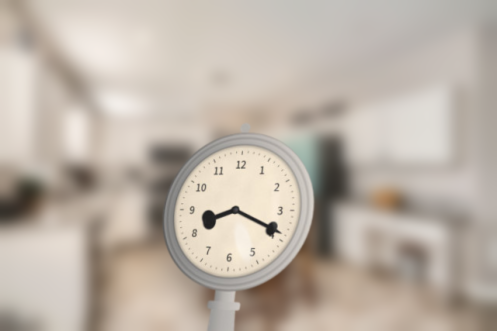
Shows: h=8 m=19
